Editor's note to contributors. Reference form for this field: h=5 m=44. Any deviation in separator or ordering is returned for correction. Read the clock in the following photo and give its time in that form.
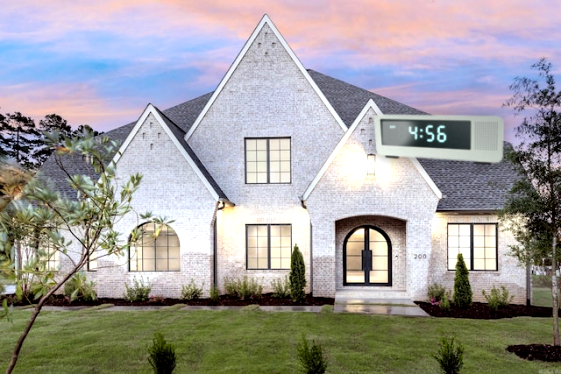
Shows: h=4 m=56
